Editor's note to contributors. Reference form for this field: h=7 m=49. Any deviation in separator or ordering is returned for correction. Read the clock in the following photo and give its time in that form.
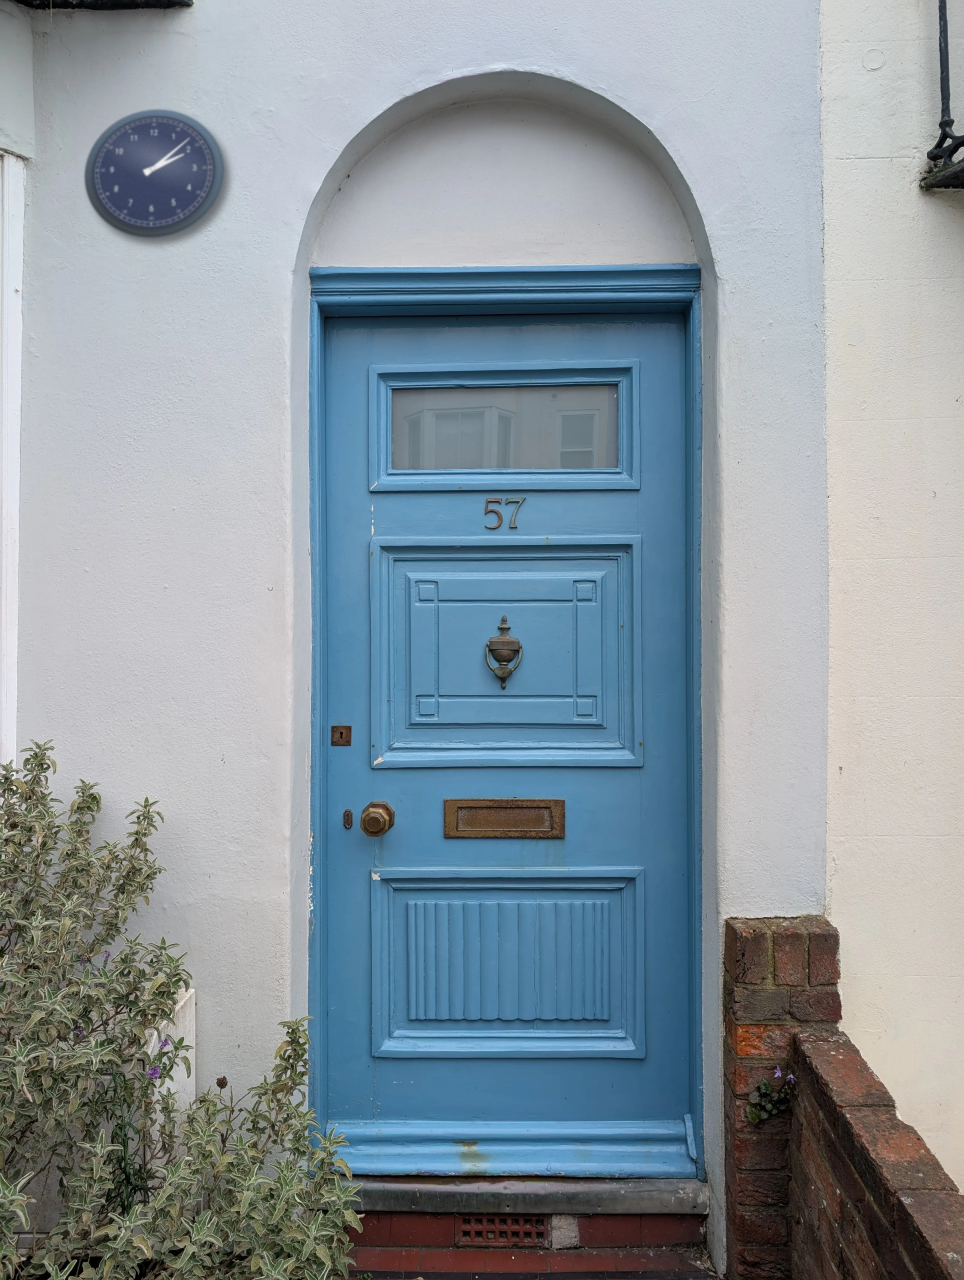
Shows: h=2 m=8
